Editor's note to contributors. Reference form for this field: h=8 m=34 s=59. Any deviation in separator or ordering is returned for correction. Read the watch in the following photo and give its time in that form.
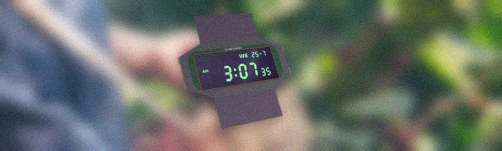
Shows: h=3 m=7 s=35
